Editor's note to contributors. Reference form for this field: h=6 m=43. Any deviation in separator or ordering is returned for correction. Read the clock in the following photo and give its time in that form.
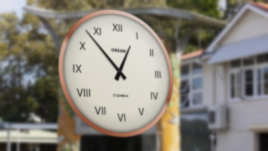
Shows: h=12 m=53
